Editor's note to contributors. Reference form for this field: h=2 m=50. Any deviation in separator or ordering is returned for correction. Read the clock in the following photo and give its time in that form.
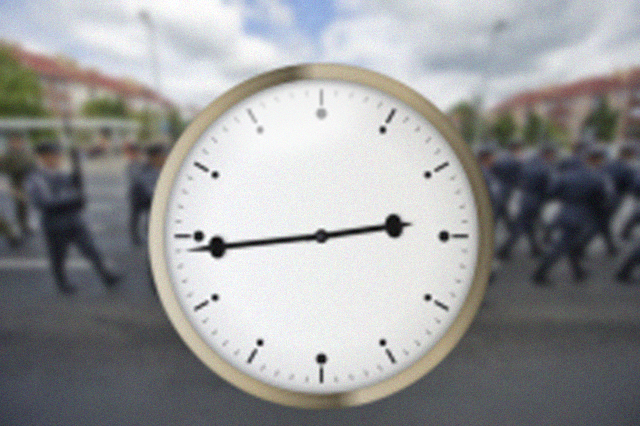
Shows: h=2 m=44
